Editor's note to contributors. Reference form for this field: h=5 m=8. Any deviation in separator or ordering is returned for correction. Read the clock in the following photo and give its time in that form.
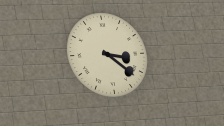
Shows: h=3 m=22
